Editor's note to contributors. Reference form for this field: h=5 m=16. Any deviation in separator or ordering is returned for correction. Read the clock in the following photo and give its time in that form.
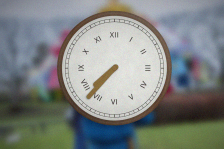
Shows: h=7 m=37
